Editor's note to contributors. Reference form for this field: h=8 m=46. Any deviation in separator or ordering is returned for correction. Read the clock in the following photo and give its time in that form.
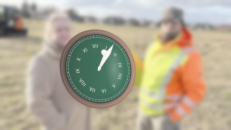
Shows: h=1 m=7
